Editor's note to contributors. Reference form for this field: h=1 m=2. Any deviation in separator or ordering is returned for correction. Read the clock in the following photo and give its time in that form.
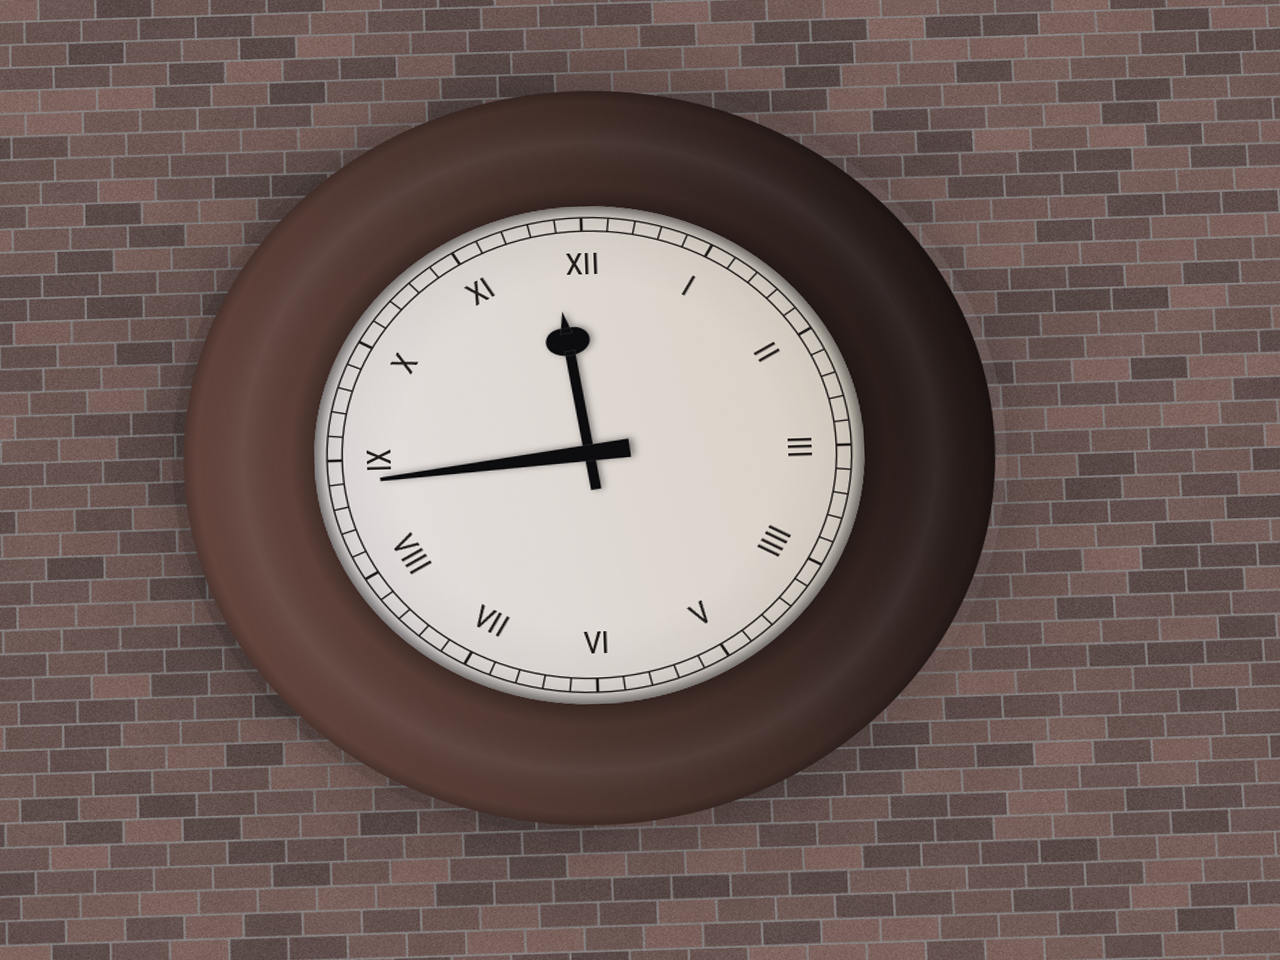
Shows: h=11 m=44
